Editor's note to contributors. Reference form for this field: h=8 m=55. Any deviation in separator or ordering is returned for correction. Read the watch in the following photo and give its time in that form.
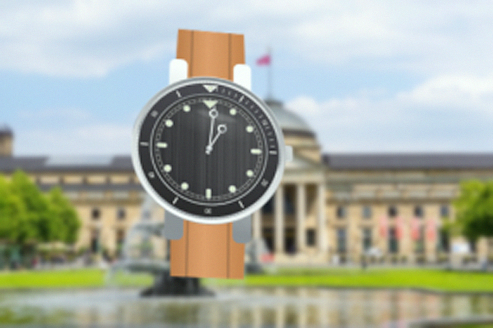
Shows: h=1 m=1
